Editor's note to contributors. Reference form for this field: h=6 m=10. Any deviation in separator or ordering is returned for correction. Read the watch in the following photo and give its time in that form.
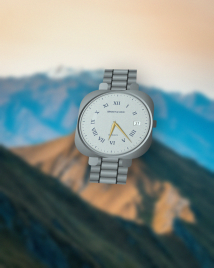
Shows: h=6 m=23
